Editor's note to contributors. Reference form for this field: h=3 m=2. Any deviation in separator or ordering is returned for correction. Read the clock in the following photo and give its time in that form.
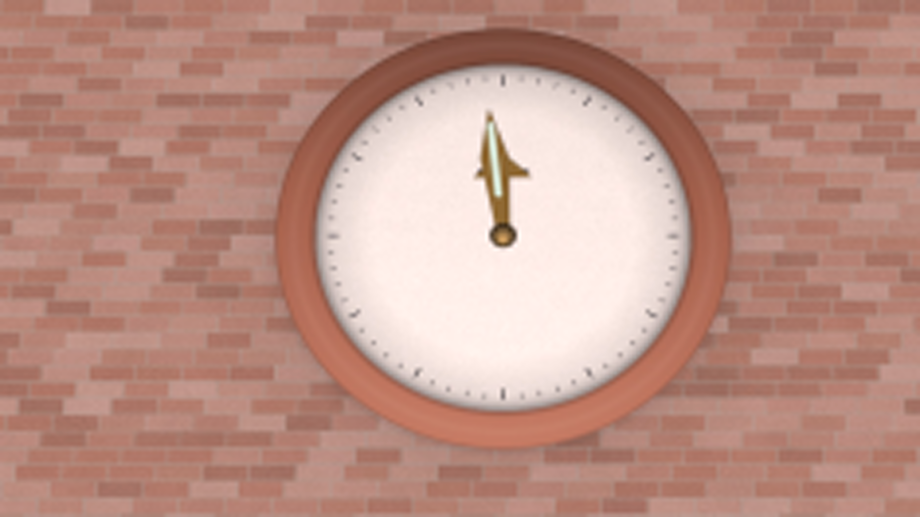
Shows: h=11 m=59
